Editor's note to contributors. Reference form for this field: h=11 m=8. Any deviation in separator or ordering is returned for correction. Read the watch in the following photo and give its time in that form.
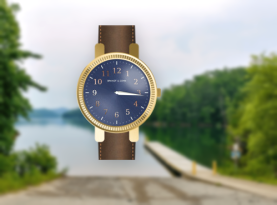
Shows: h=3 m=16
